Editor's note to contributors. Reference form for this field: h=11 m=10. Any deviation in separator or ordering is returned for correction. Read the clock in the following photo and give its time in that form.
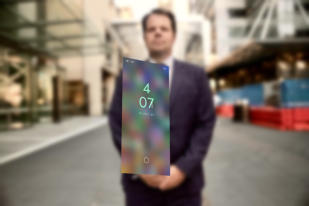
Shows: h=4 m=7
